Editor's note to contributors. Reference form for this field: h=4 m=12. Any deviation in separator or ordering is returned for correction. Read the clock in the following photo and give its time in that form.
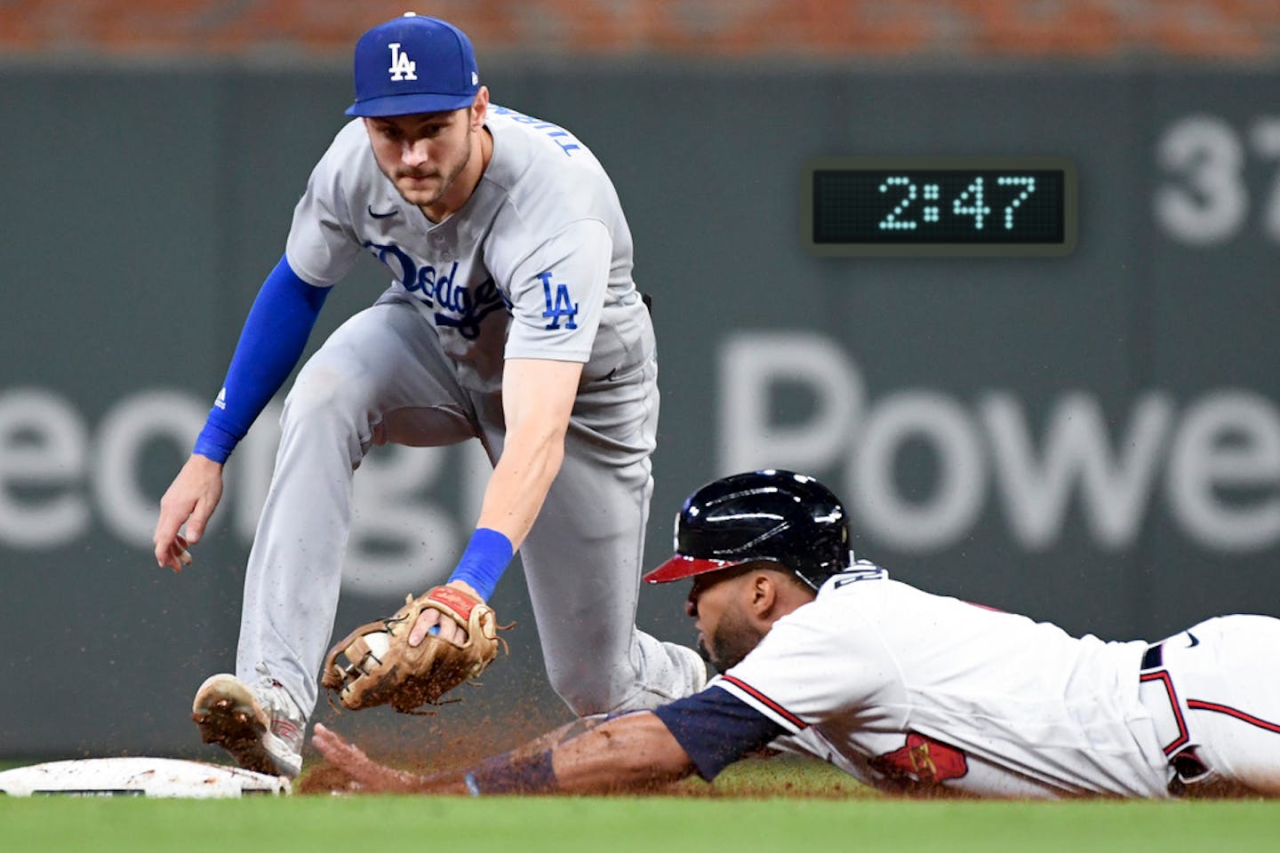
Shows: h=2 m=47
